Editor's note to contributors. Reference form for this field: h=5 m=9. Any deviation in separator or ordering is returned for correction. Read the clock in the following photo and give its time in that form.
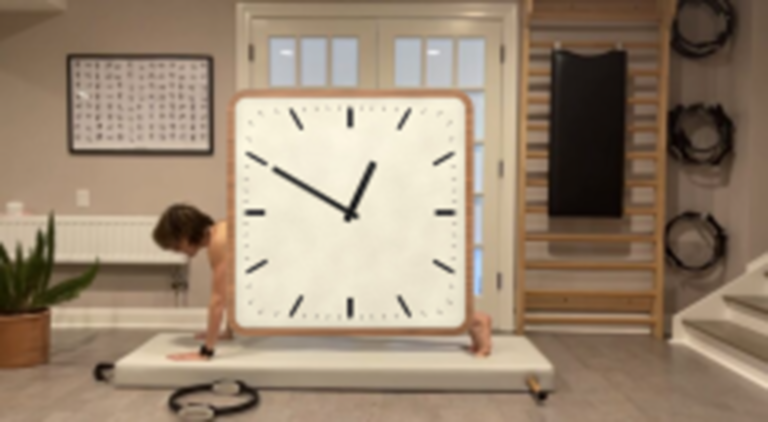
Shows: h=12 m=50
